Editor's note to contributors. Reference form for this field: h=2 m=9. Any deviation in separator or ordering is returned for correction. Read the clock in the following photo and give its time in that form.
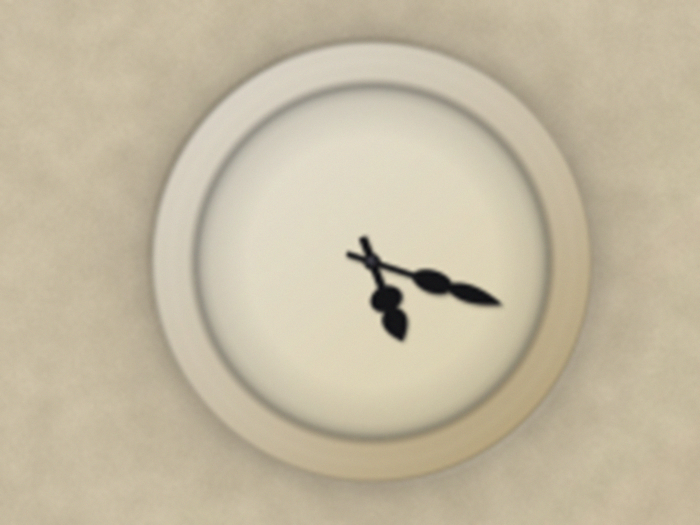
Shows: h=5 m=18
